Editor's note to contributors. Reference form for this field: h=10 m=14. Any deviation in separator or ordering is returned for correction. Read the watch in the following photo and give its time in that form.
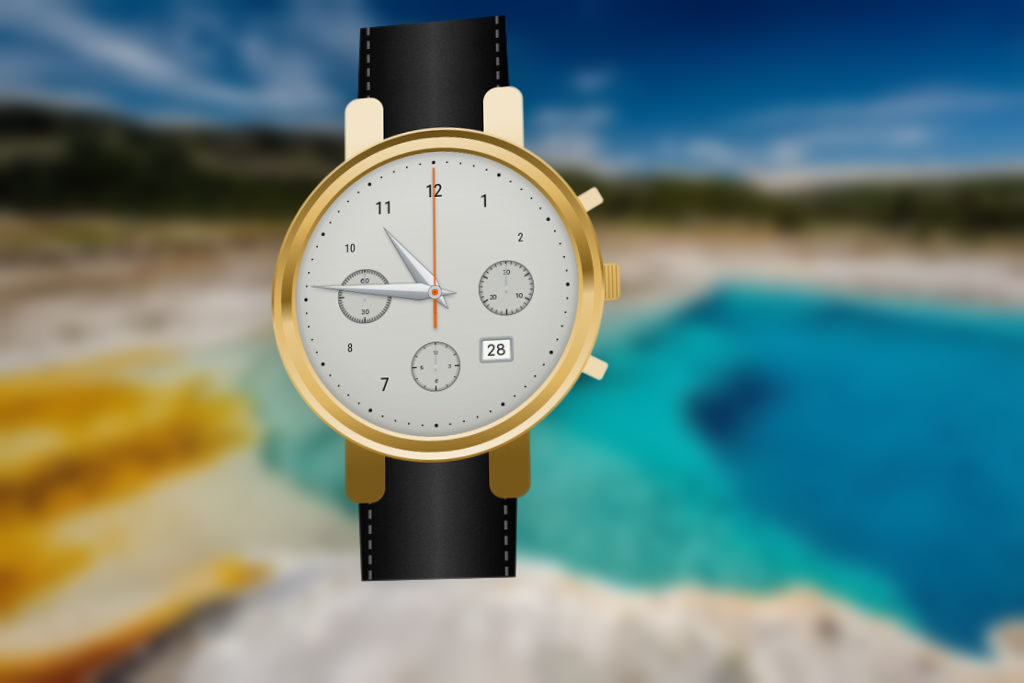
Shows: h=10 m=46
